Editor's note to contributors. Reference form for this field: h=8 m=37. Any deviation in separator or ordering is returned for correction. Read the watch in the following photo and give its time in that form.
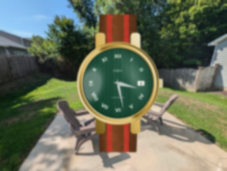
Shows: h=3 m=28
